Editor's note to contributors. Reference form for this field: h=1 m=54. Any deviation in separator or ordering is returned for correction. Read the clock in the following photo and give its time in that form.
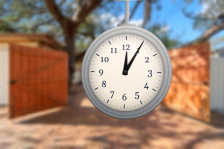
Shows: h=12 m=5
